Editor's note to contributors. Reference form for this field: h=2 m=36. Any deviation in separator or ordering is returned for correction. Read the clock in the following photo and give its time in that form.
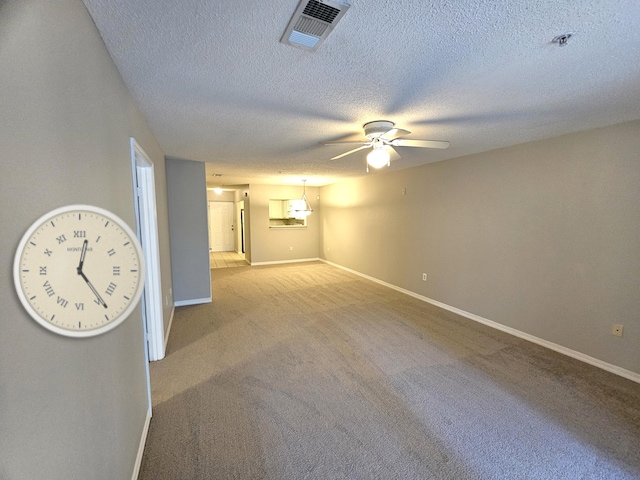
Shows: h=12 m=24
